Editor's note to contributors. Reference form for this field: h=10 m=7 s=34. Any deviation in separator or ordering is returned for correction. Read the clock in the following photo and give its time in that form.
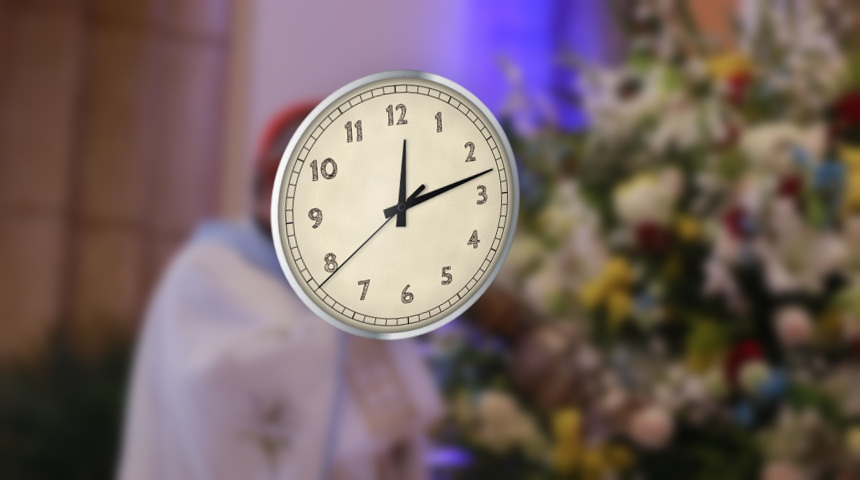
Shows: h=12 m=12 s=39
